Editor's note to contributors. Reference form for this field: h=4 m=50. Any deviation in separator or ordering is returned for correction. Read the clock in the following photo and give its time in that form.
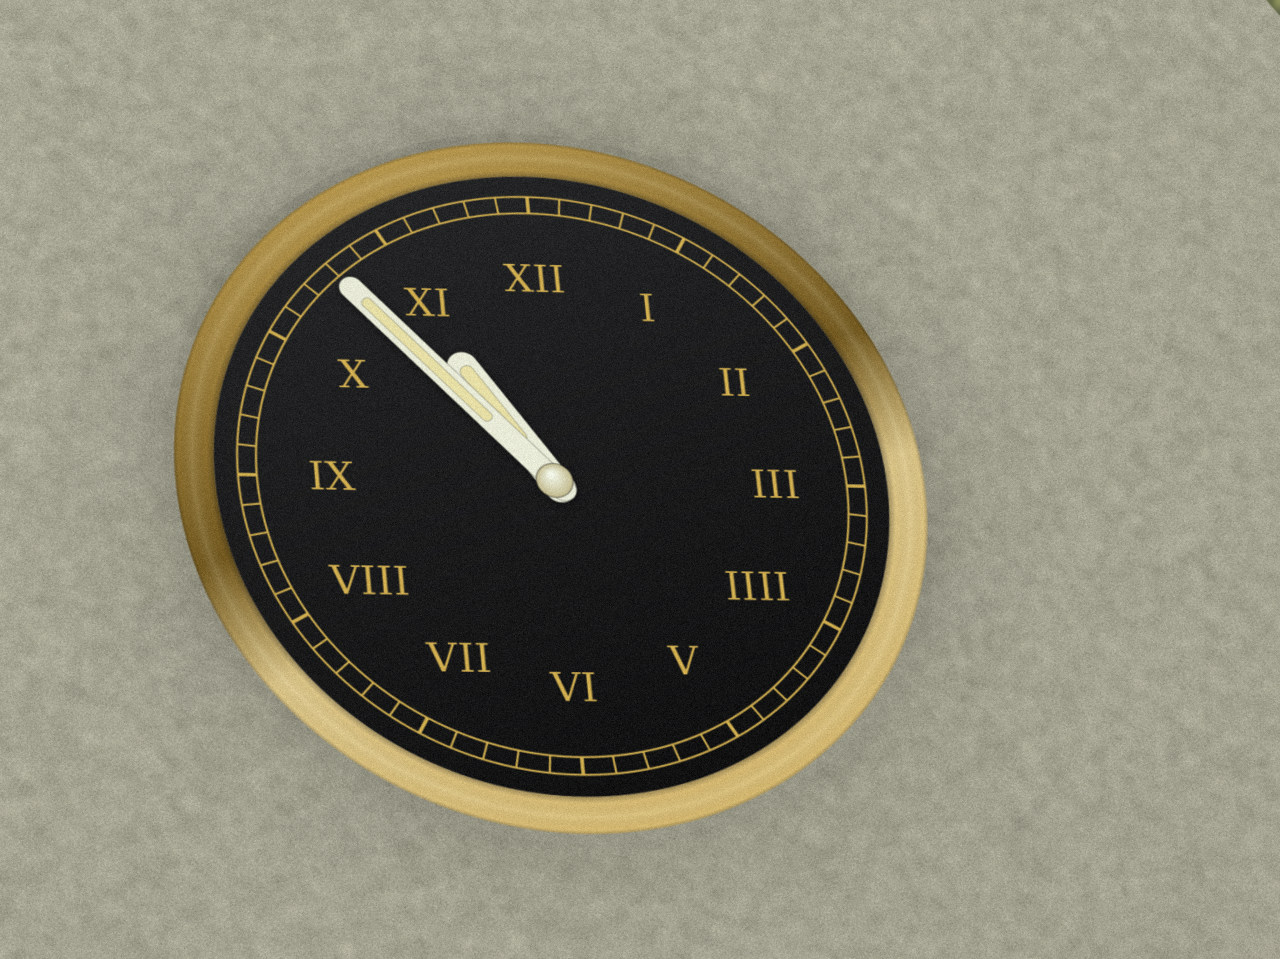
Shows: h=10 m=53
